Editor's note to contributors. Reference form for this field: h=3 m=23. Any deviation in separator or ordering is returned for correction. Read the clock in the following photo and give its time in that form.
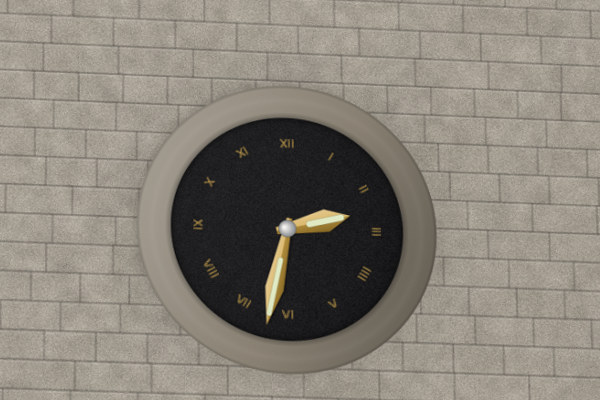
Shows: h=2 m=32
